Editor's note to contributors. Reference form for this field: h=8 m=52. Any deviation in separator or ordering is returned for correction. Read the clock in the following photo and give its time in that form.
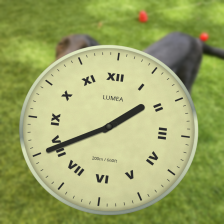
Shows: h=1 m=40
